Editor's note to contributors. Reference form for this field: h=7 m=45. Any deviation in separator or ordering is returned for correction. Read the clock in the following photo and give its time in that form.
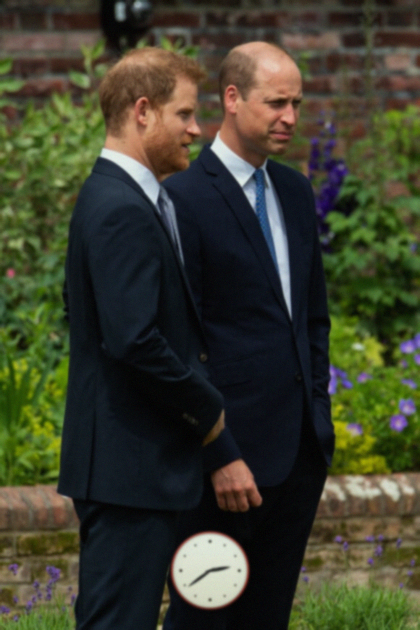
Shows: h=2 m=39
